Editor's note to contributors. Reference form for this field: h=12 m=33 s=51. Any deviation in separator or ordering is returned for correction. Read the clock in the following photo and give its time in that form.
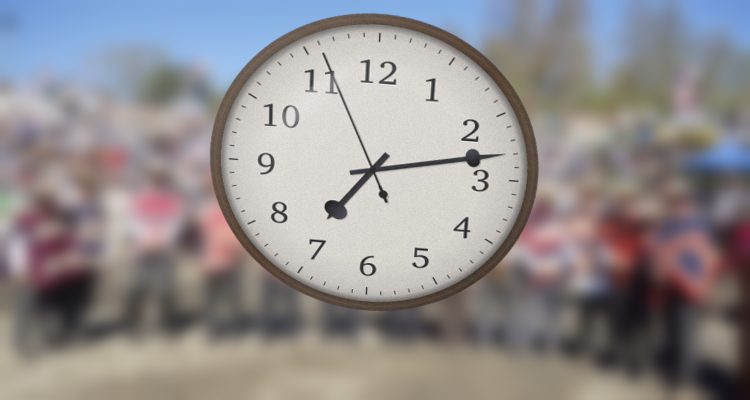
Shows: h=7 m=12 s=56
